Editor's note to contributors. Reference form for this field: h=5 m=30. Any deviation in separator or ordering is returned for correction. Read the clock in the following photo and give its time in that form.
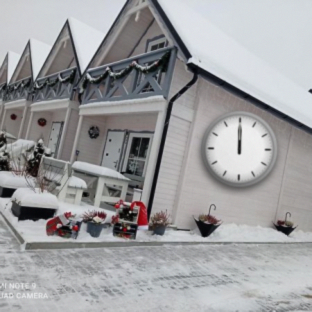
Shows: h=12 m=0
